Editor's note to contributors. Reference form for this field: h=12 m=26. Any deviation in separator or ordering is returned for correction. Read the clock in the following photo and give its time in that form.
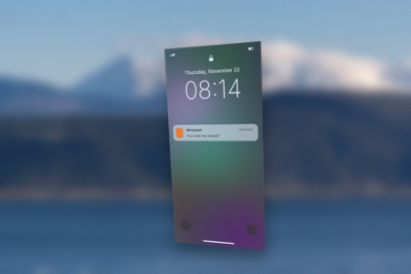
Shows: h=8 m=14
